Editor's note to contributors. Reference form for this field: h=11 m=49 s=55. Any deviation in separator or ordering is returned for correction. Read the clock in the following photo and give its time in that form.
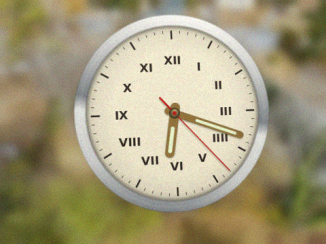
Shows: h=6 m=18 s=23
